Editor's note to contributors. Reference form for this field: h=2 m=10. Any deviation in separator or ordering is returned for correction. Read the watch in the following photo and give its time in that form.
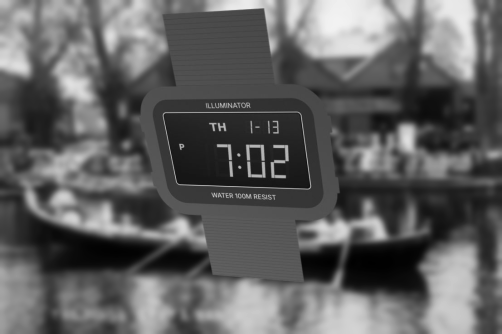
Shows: h=7 m=2
